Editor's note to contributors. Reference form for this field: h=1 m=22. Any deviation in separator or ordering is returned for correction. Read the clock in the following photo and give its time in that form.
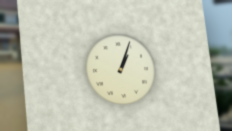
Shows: h=1 m=4
